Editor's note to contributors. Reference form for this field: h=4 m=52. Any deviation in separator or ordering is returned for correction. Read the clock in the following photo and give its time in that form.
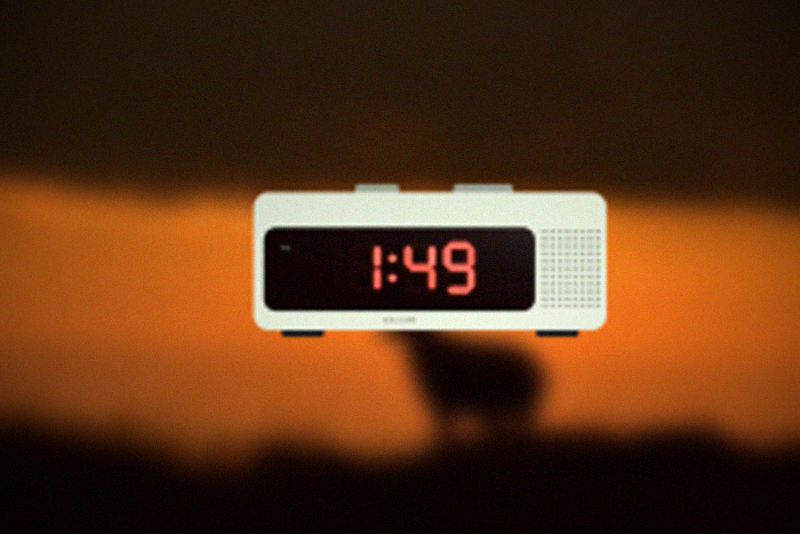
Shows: h=1 m=49
